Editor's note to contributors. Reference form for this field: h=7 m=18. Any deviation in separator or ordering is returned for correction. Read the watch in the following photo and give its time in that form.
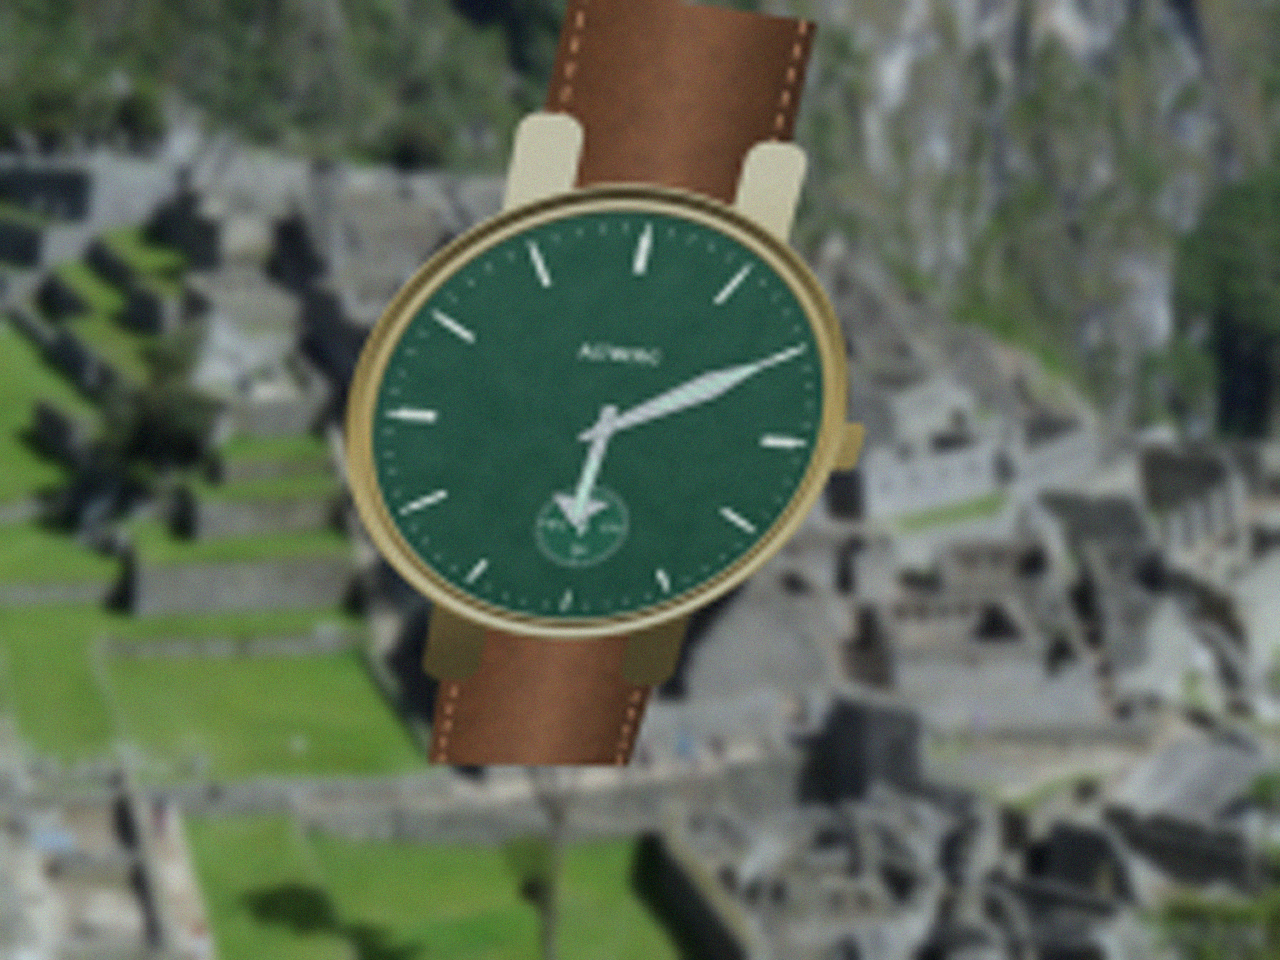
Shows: h=6 m=10
